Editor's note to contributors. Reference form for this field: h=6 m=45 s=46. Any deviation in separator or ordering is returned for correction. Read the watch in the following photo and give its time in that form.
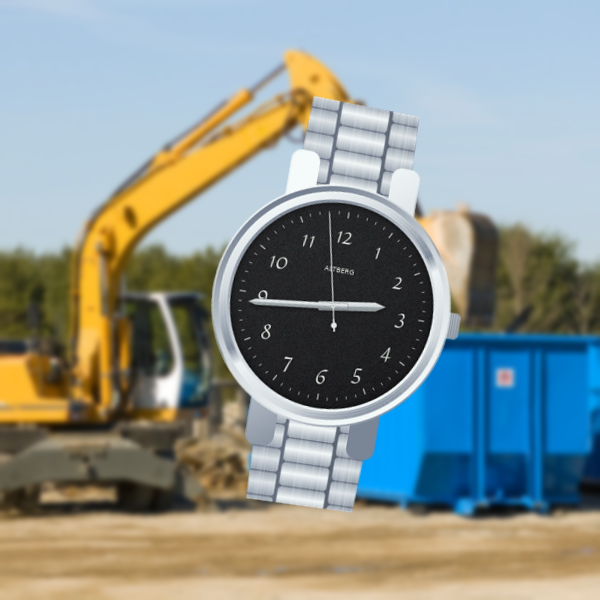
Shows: h=2 m=43 s=58
